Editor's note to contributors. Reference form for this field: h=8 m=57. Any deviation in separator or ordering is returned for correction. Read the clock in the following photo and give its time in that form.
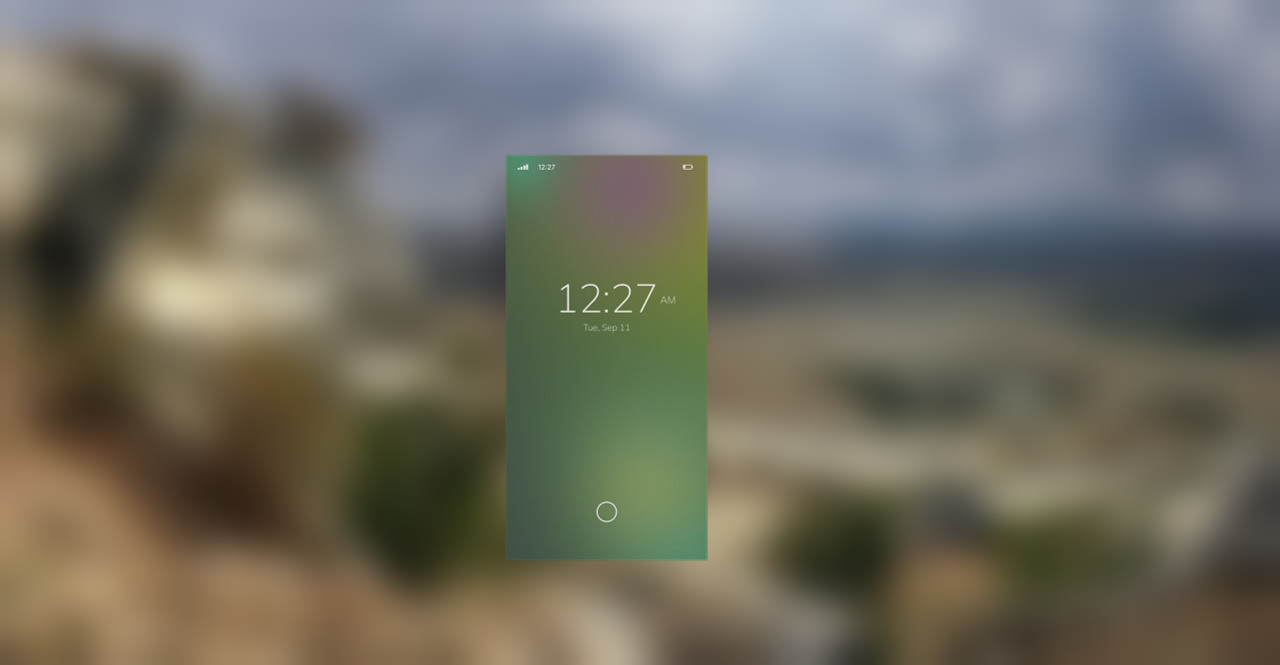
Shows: h=12 m=27
